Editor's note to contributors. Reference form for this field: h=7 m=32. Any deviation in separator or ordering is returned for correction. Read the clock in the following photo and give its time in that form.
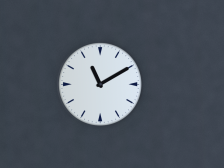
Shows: h=11 m=10
